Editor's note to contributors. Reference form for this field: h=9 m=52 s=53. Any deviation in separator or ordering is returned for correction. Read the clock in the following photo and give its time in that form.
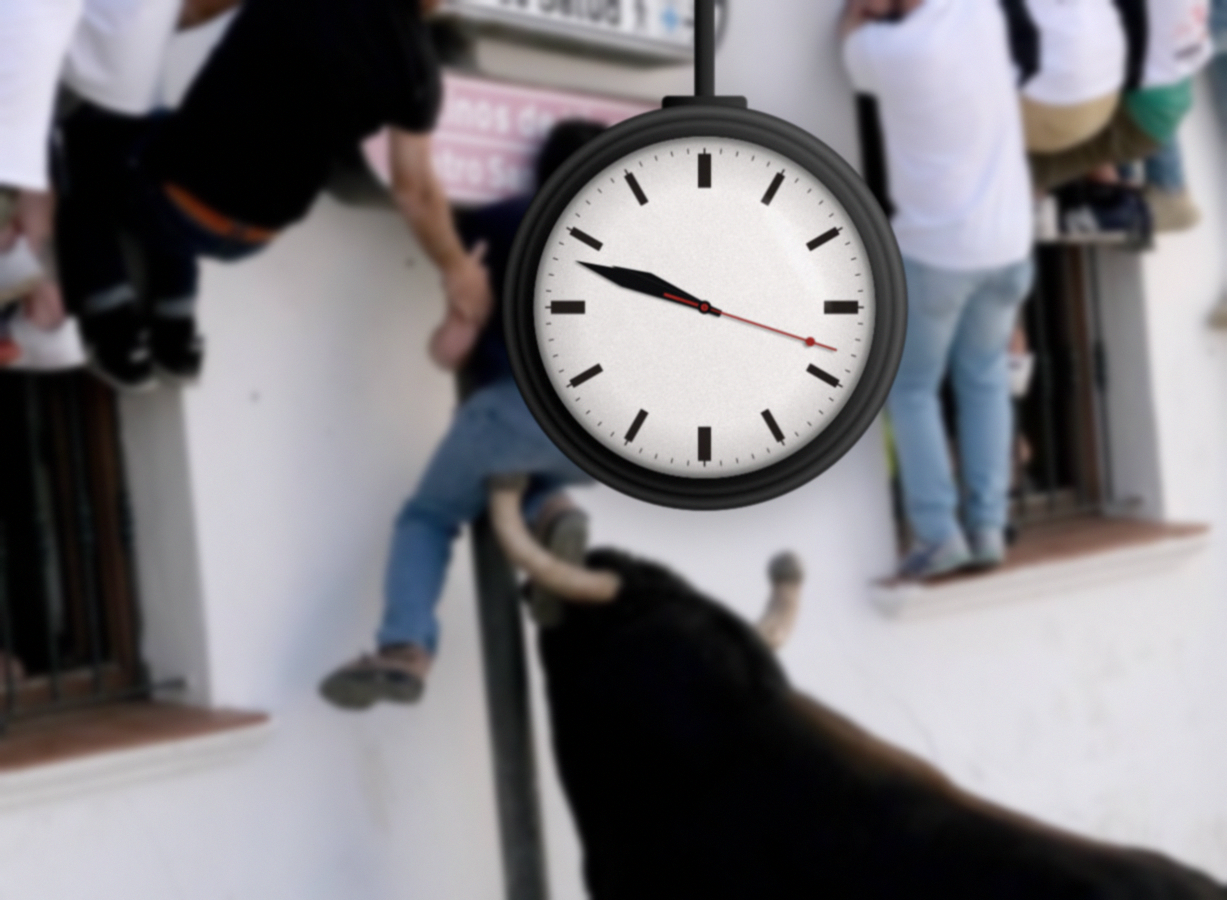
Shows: h=9 m=48 s=18
